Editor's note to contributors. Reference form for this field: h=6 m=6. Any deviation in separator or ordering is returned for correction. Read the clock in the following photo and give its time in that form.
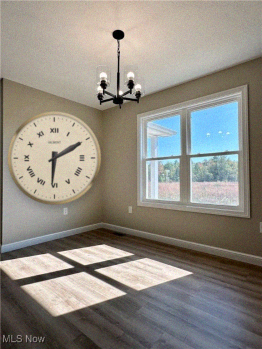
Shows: h=6 m=10
